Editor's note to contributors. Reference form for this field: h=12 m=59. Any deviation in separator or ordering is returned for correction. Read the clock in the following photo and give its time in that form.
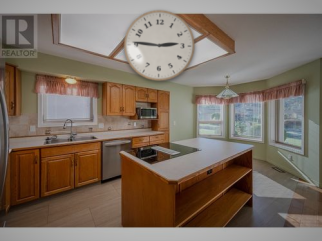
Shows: h=2 m=46
